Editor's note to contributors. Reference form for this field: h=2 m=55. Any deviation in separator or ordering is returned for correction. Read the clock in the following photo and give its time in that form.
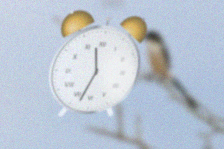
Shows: h=11 m=33
